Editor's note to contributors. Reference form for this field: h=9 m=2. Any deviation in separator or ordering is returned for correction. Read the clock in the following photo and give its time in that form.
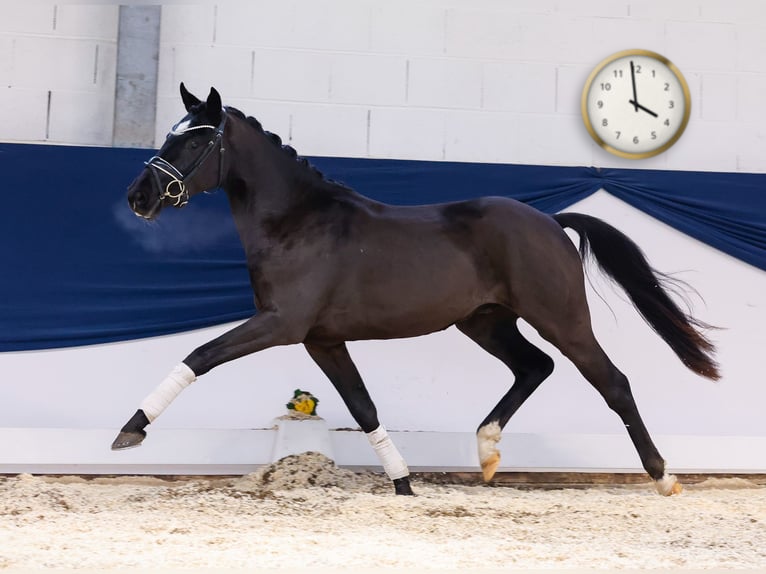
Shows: h=3 m=59
